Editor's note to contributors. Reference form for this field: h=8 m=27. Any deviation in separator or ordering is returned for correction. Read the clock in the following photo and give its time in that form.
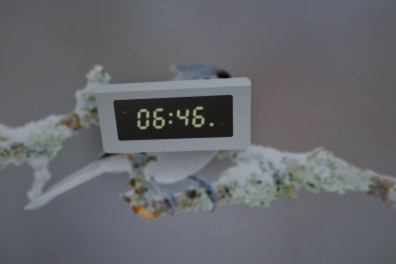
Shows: h=6 m=46
